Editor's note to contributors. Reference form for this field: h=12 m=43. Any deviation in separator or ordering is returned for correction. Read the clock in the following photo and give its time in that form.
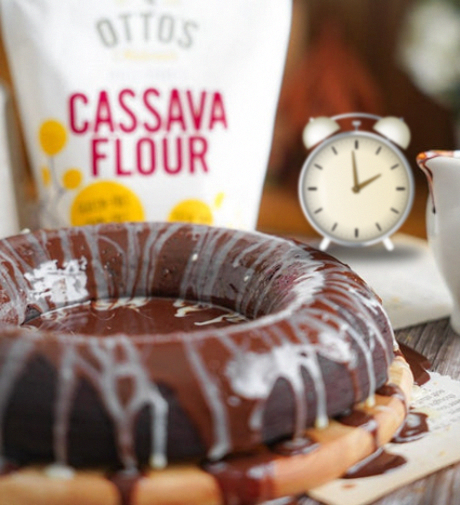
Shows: h=1 m=59
